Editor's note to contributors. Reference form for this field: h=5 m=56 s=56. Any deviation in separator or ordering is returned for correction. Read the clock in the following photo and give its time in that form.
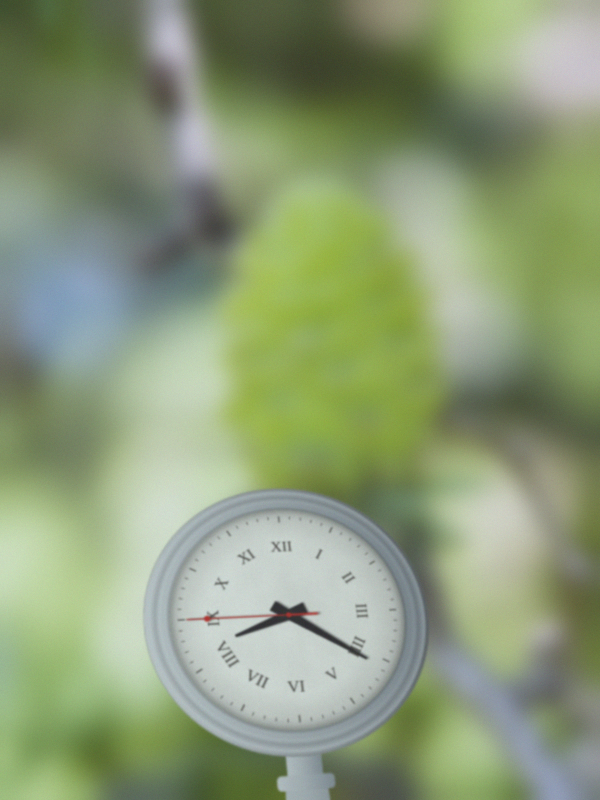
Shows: h=8 m=20 s=45
